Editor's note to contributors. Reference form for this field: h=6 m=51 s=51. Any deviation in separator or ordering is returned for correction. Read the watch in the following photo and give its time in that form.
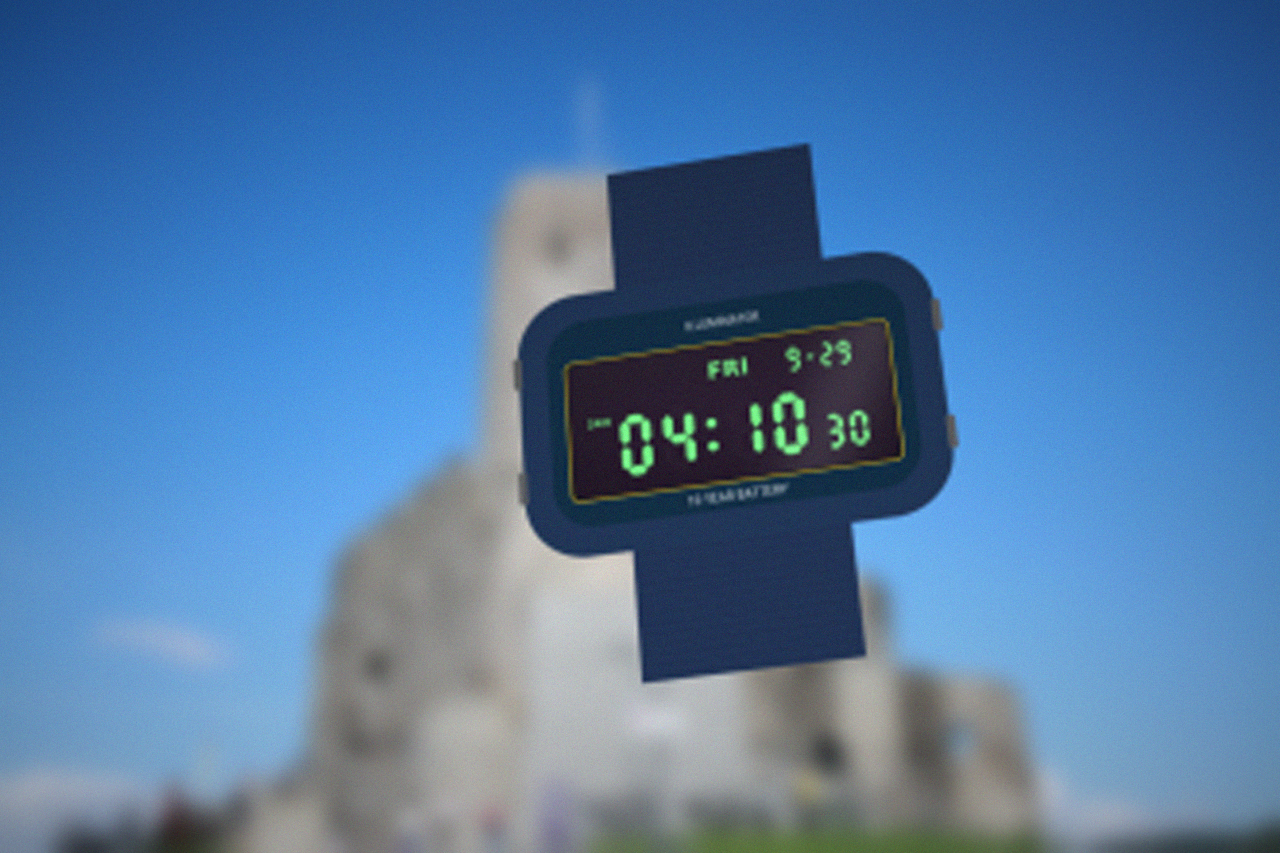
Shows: h=4 m=10 s=30
